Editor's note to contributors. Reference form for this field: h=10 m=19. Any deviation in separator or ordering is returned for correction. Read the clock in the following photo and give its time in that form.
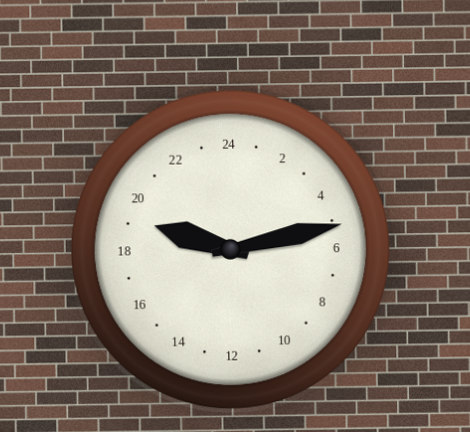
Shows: h=19 m=13
